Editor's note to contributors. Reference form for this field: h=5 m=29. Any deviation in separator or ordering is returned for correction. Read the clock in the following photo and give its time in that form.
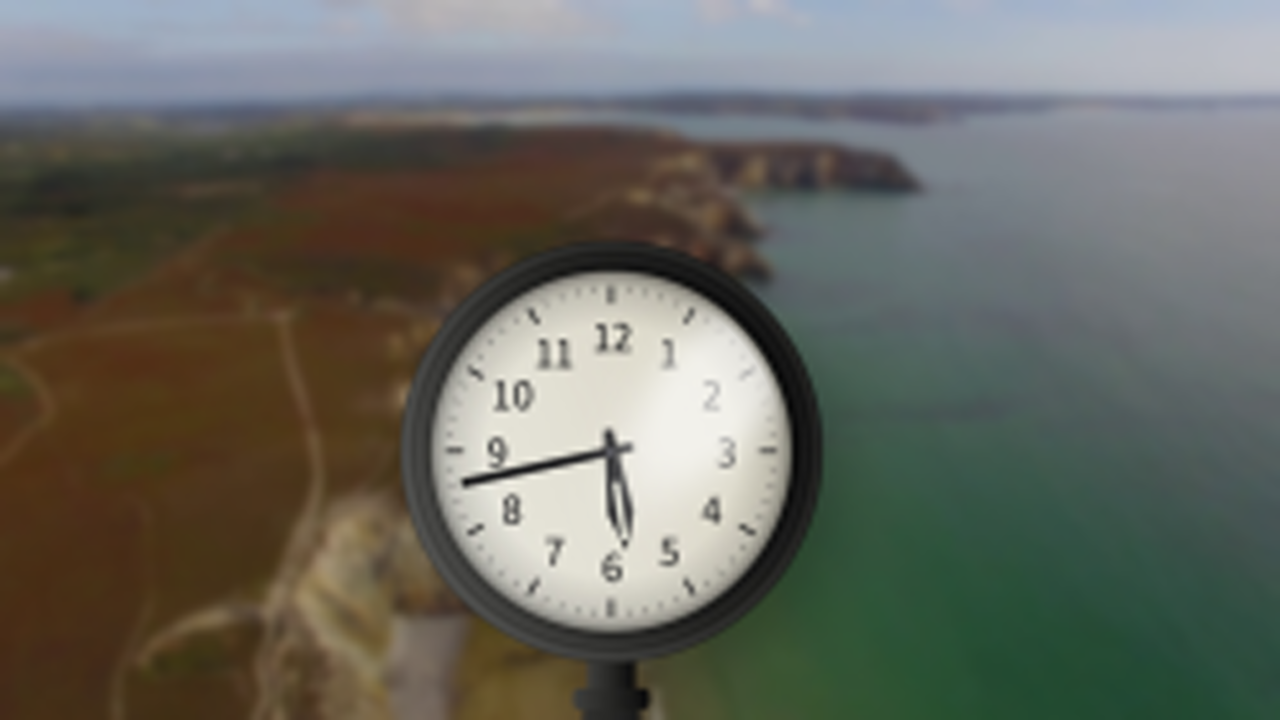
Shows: h=5 m=43
